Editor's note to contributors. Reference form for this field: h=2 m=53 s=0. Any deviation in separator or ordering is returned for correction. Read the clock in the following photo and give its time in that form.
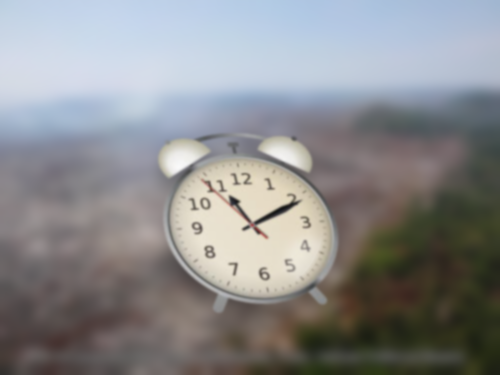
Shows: h=11 m=10 s=54
